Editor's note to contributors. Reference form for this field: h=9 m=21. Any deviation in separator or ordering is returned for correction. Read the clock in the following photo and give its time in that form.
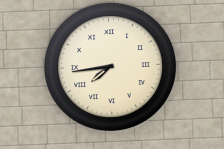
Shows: h=7 m=44
